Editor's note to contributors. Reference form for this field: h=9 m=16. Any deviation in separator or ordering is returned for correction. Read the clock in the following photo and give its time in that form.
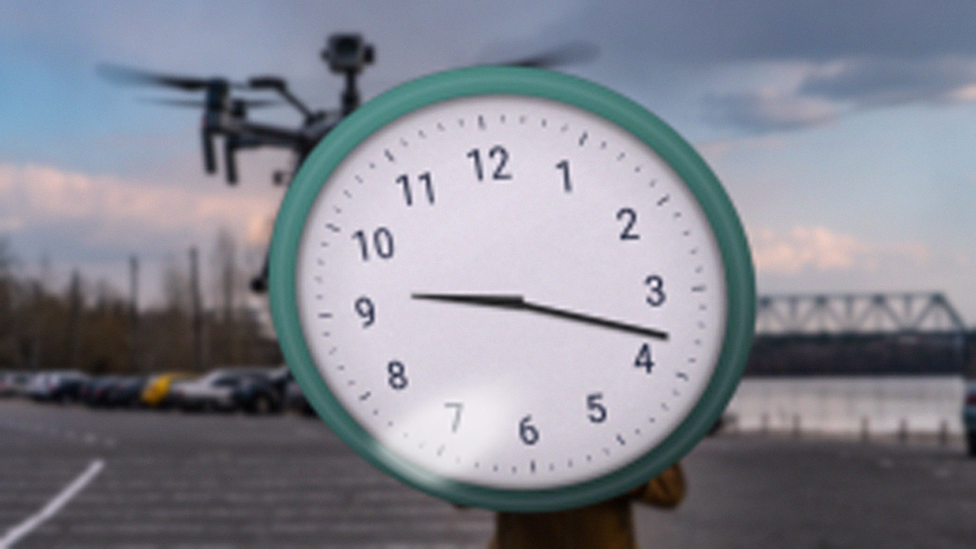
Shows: h=9 m=18
